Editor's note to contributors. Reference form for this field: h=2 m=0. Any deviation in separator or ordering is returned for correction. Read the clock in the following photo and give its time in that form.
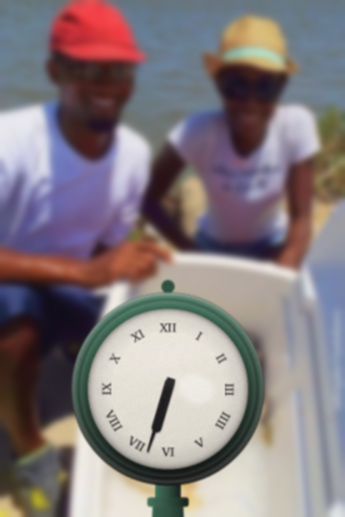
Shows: h=6 m=33
